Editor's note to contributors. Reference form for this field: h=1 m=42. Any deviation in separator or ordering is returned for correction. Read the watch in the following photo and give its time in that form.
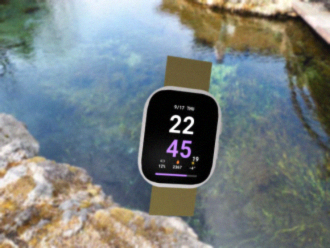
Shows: h=22 m=45
